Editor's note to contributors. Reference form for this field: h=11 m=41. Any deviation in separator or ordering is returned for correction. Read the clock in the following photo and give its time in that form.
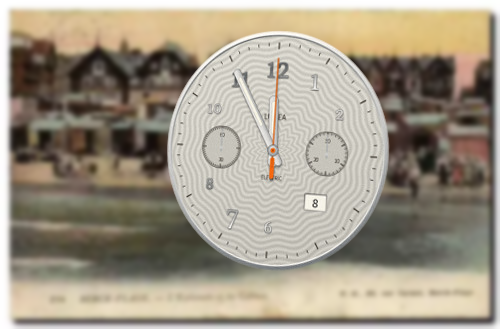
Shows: h=11 m=55
